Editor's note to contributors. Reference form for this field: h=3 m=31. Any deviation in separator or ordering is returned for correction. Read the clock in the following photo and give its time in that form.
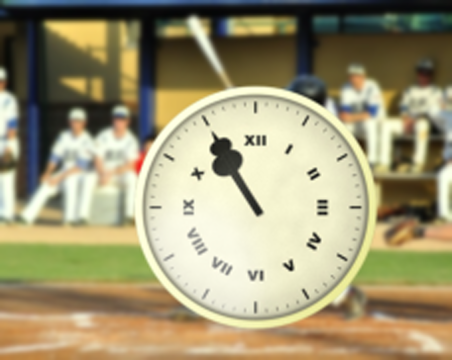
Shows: h=10 m=55
